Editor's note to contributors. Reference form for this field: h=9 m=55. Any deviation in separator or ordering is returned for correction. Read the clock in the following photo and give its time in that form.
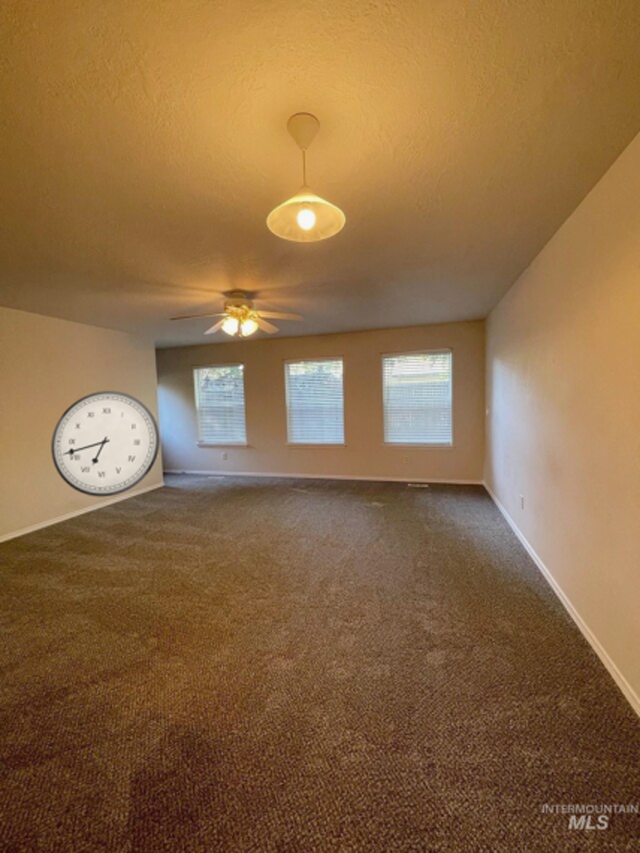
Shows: h=6 m=42
